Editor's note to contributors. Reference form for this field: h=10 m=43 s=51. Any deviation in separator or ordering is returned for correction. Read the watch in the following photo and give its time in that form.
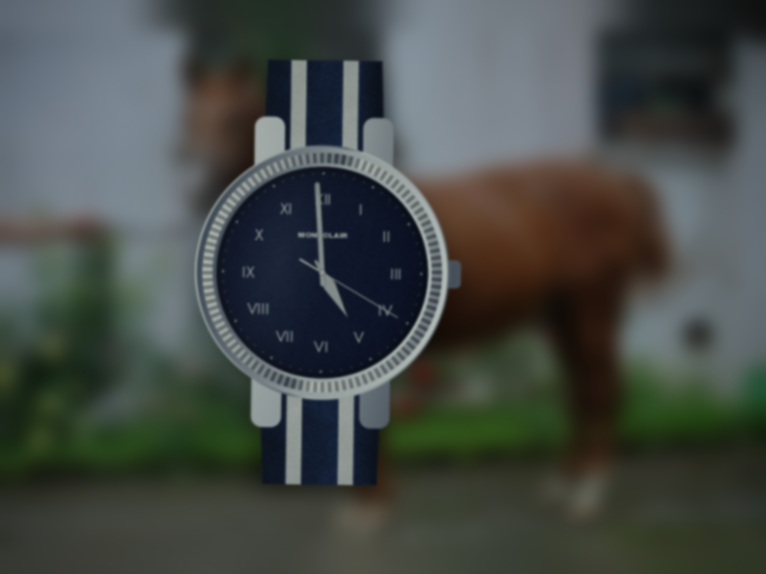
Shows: h=4 m=59 s=20
